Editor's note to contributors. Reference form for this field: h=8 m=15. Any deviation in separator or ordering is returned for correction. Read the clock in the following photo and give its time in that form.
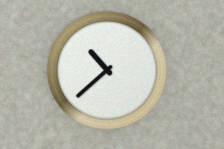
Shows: h=10 m=38
